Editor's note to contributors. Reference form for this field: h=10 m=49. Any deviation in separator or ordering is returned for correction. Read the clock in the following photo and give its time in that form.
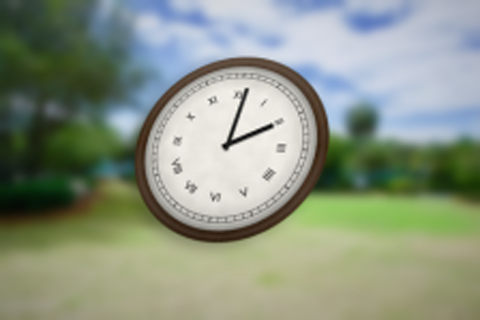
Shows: h=2 m=1
